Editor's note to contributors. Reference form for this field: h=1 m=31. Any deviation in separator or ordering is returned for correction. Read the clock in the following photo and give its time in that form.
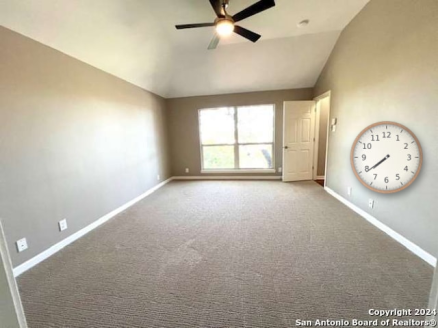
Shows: h=7 m=39
